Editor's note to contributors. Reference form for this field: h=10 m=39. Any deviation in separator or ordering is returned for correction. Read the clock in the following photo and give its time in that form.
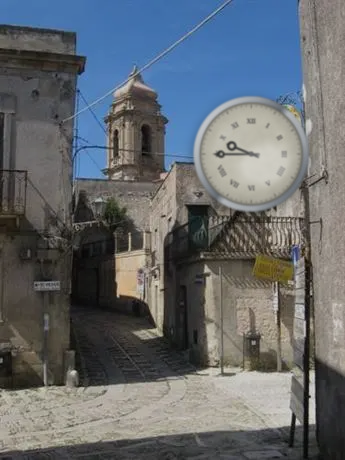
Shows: h=9 m=45
